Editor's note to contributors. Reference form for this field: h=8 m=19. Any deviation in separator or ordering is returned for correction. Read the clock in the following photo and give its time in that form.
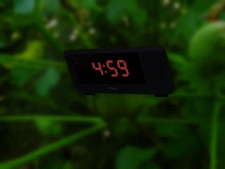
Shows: h=4 m=59
